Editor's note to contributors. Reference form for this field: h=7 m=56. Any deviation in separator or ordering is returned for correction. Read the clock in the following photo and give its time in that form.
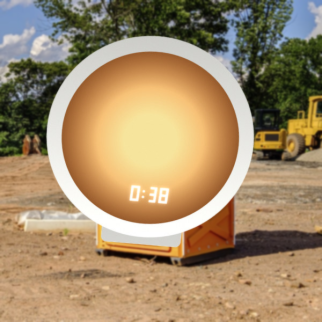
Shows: h=0 m=38
